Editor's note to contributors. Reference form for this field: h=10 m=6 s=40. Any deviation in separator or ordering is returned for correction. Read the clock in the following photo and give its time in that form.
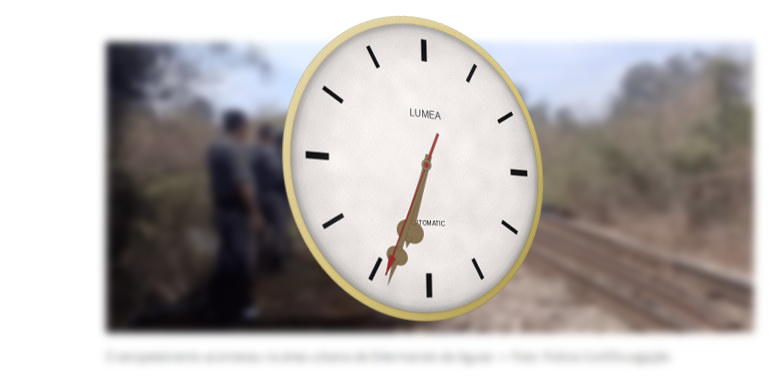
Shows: h=6 m=33 s=34
